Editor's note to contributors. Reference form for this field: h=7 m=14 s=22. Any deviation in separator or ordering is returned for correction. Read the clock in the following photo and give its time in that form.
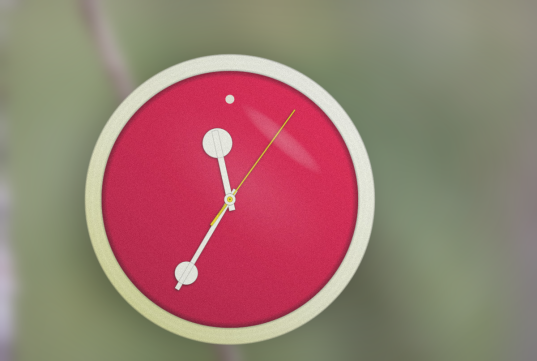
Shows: h=11 m=35 s=6
